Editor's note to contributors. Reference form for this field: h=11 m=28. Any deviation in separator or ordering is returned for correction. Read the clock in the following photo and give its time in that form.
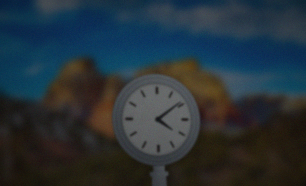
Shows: h=4 m=9
